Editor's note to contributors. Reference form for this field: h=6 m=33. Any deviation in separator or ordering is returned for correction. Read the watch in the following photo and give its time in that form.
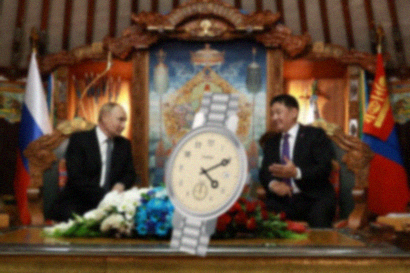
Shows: h=4 m=10
